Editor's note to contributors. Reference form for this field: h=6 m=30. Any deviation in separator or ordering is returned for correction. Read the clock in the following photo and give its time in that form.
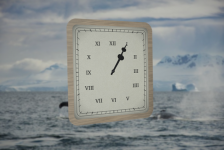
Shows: h=1 m=5
